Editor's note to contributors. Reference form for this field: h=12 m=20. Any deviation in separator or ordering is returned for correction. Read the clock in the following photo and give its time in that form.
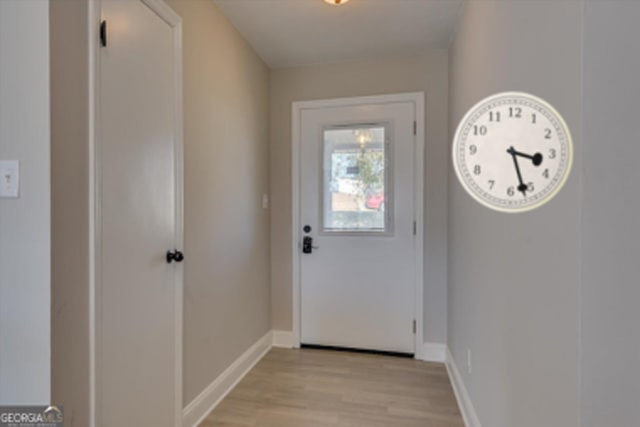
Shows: h=3 m=27
